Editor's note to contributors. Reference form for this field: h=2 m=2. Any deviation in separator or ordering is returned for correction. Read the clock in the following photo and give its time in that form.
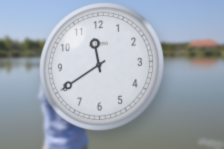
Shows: h=11 m=40
